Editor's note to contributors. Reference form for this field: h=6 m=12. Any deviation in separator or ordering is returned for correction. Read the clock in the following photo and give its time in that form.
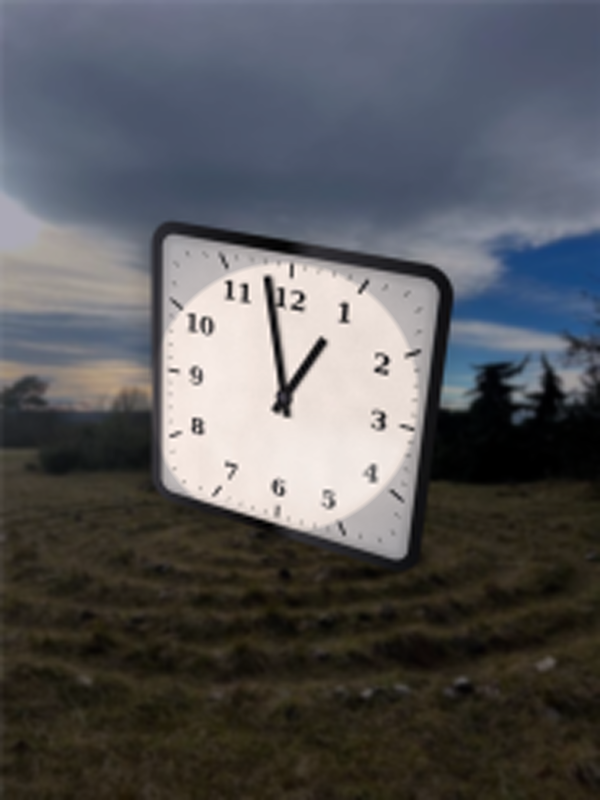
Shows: h=12 m=58
